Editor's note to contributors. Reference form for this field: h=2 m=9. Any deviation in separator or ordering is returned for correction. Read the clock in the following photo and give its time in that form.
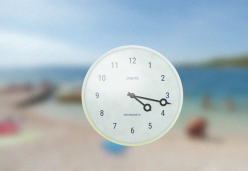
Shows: h=4 m=17
